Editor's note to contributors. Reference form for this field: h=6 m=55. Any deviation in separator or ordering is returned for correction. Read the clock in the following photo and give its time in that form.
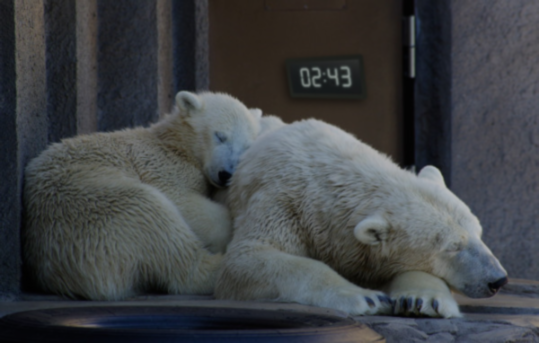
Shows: h=2 m=43
